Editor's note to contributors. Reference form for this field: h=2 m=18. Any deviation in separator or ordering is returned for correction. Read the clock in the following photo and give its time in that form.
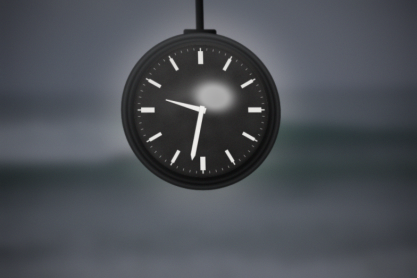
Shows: h=9 m=32
